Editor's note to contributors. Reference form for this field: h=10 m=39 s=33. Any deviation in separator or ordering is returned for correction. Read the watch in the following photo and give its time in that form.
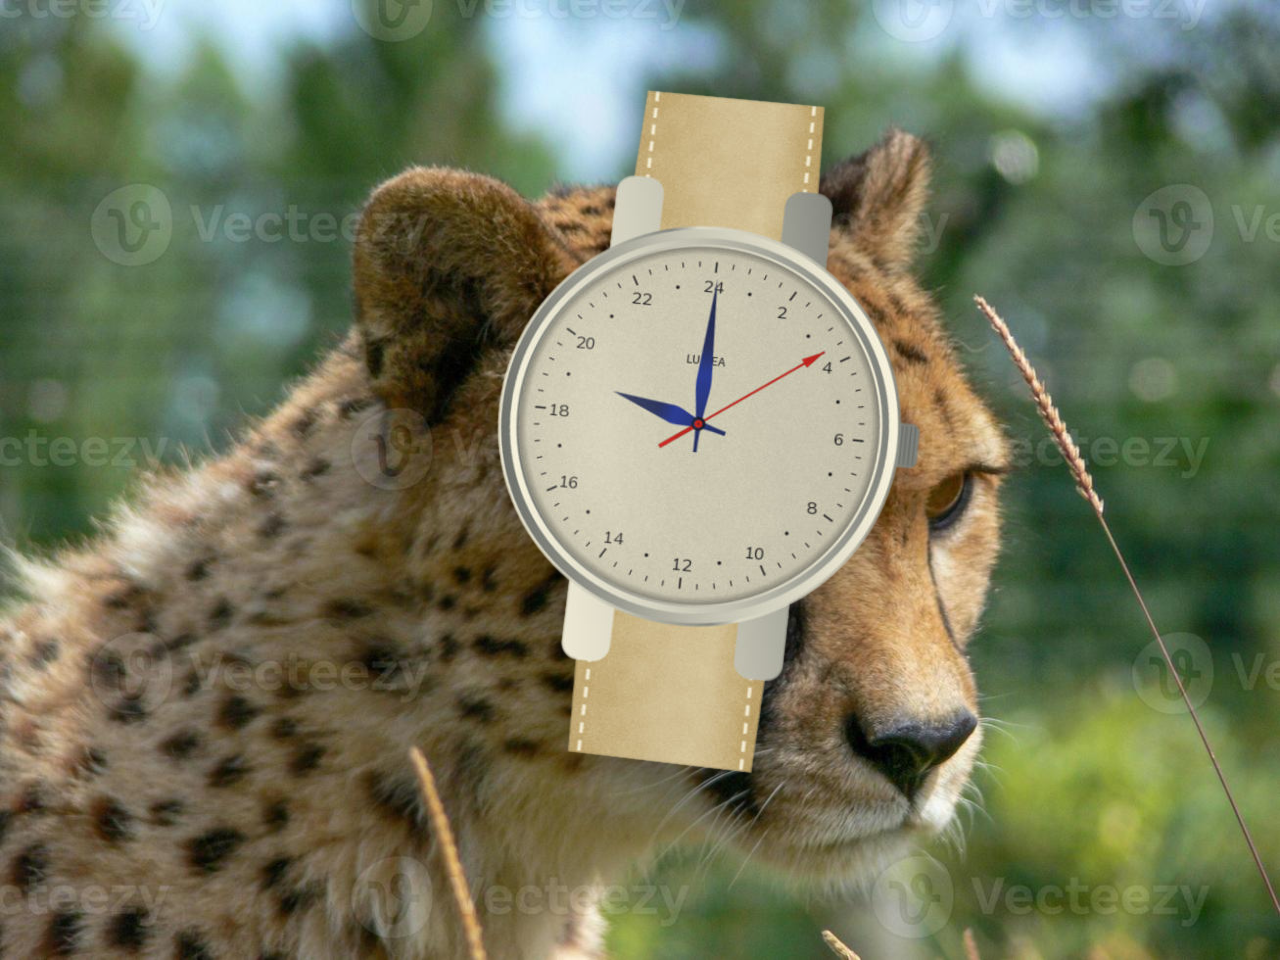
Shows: h=19 m=0 s=9
